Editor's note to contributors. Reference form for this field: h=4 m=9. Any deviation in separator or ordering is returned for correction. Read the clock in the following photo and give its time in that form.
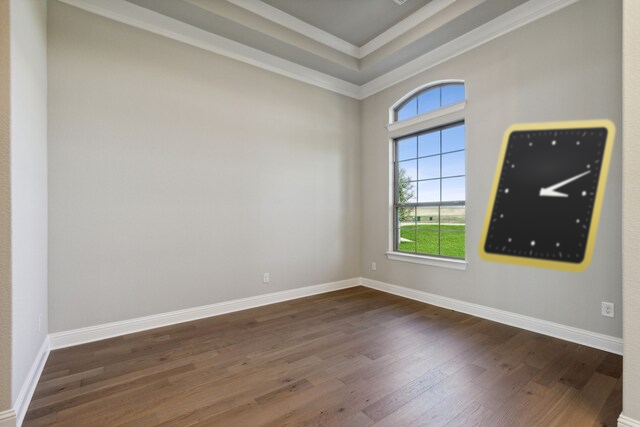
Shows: h=3 m=11
